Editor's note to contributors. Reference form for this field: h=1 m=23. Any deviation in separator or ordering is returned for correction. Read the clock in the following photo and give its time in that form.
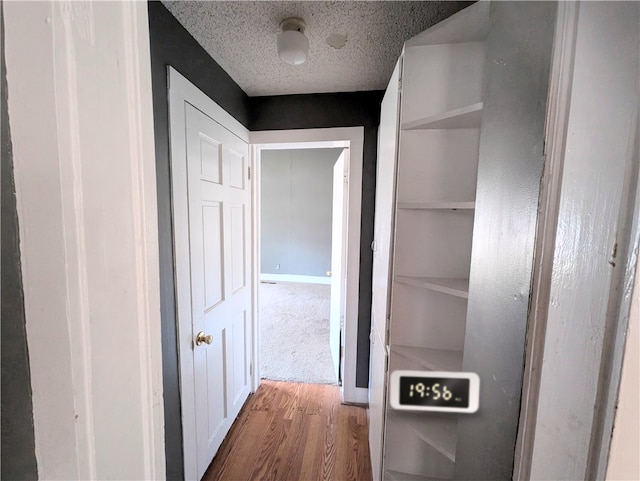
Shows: h=19 m=56
